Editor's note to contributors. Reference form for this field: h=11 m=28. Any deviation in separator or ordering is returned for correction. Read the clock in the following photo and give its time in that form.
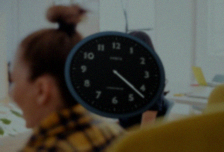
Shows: h=4 m=22
